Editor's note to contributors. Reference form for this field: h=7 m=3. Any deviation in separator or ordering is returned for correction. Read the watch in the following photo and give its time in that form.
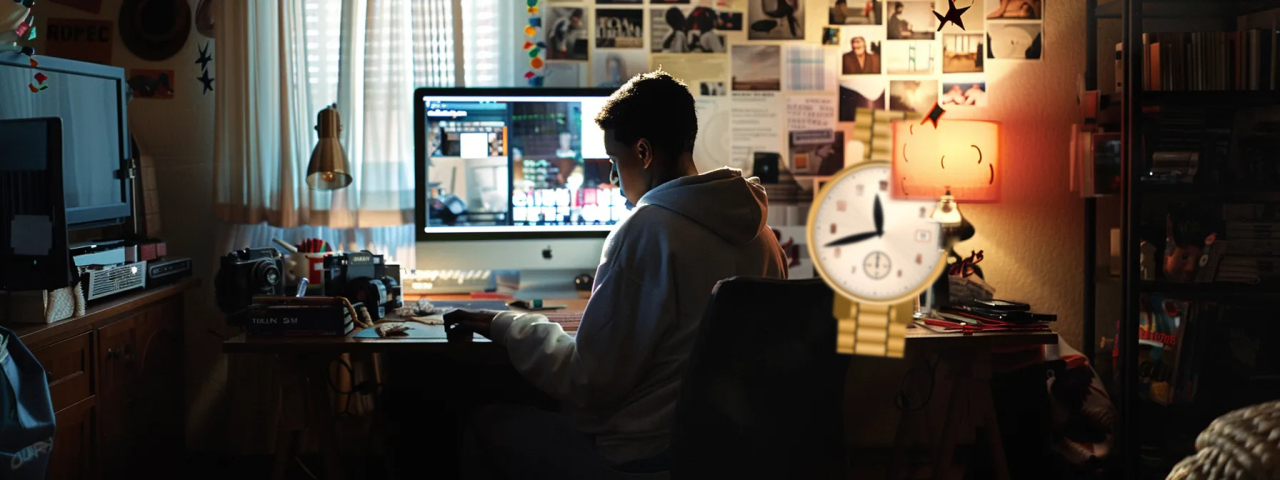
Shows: h=11 m=42
